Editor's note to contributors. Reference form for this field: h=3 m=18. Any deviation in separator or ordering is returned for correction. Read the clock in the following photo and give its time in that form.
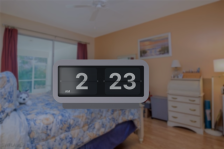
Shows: h=2 m=23
